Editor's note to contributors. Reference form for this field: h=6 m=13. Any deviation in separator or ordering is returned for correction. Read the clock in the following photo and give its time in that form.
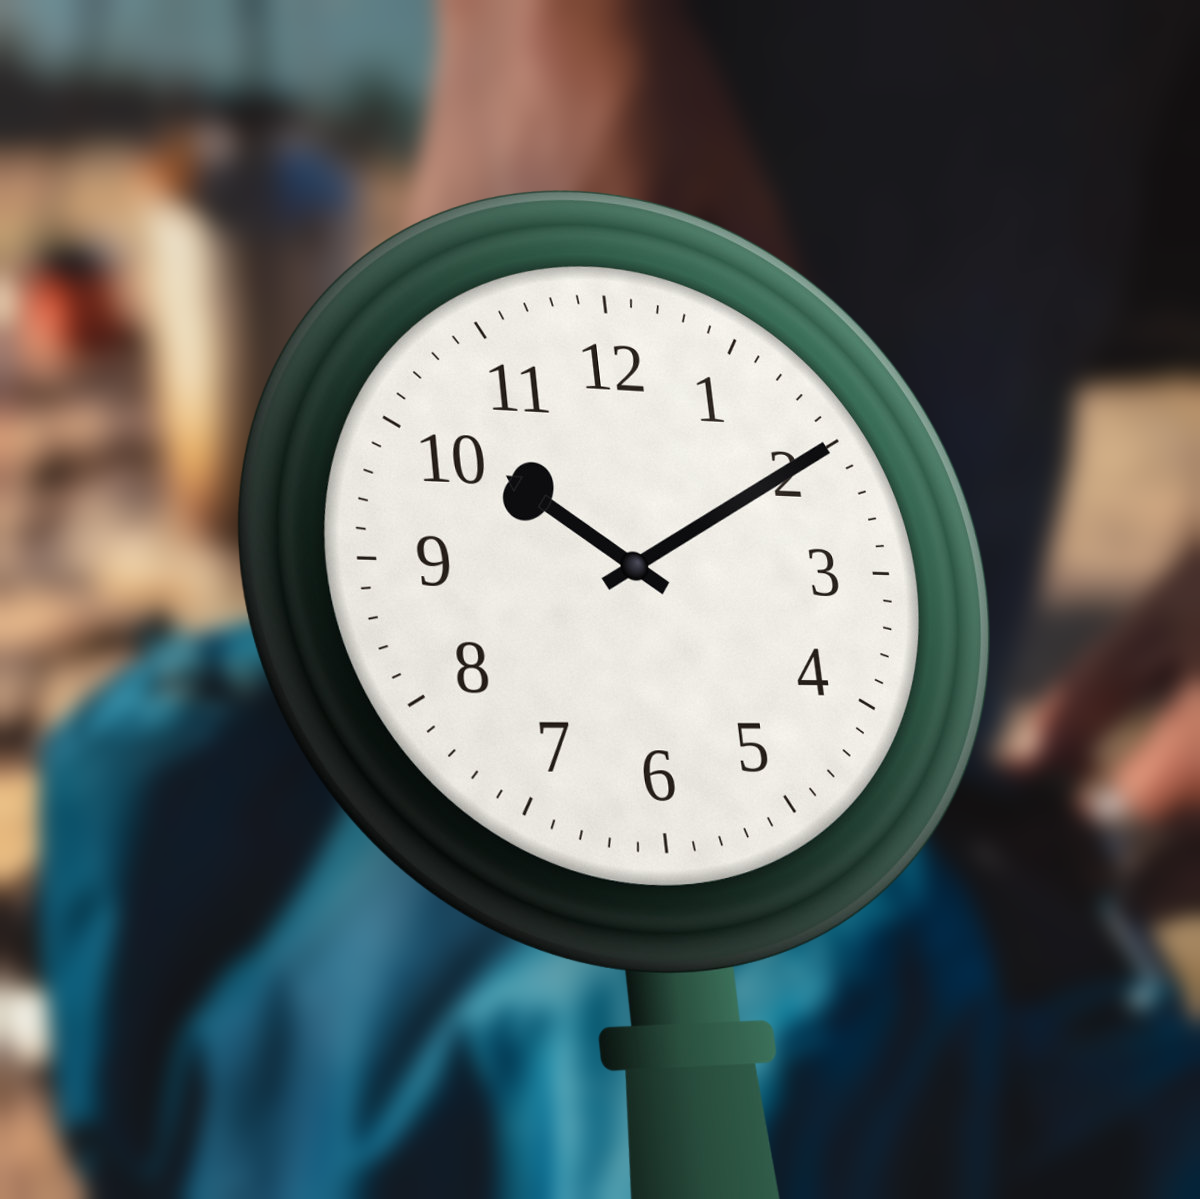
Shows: h=10 m=10
